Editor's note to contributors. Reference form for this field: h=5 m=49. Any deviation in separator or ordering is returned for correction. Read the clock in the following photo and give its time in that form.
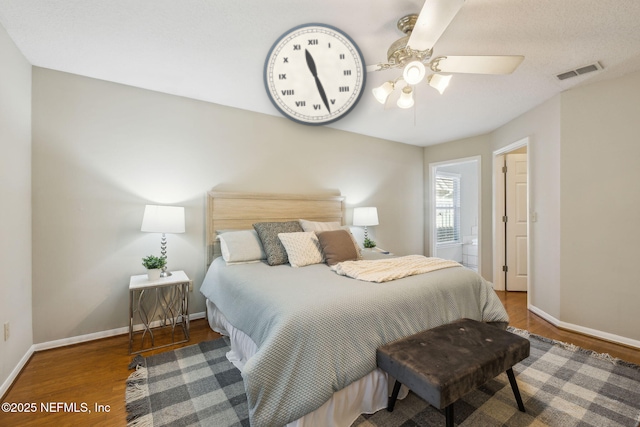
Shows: h=11 m=27
